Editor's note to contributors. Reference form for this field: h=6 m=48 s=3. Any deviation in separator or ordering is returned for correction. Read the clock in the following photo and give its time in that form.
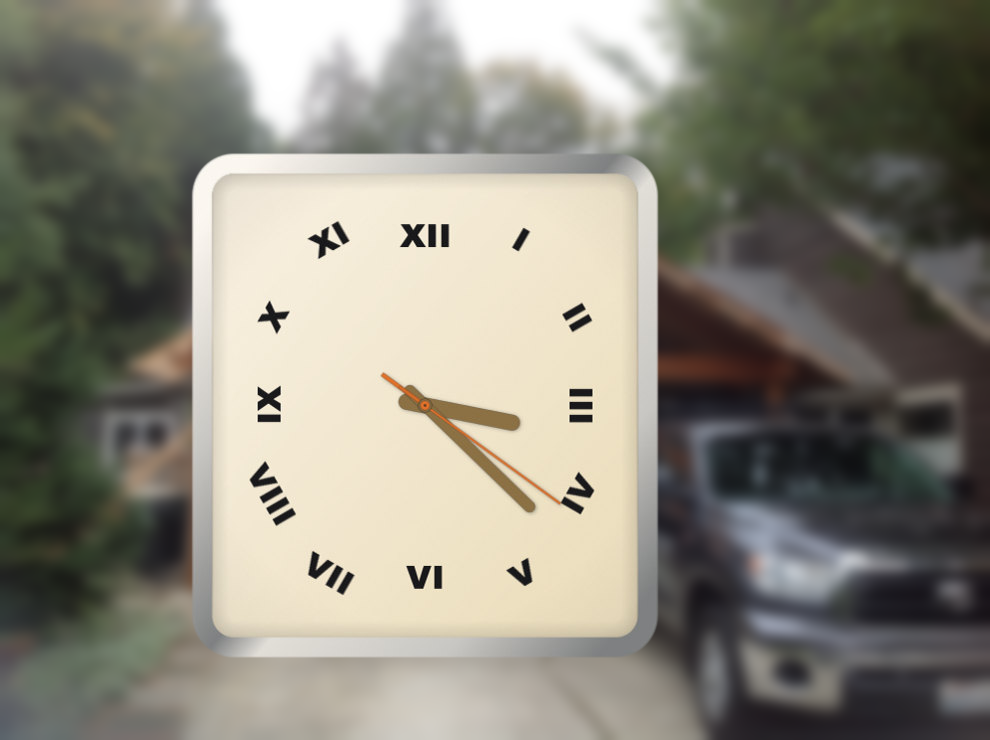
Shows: h=3 m=22 s=21
